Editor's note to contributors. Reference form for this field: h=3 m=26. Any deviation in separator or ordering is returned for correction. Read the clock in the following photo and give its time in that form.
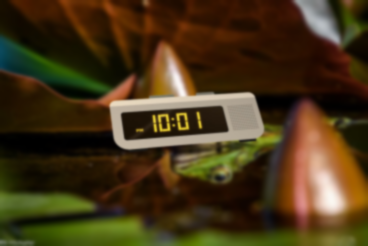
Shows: h=10 m=1
